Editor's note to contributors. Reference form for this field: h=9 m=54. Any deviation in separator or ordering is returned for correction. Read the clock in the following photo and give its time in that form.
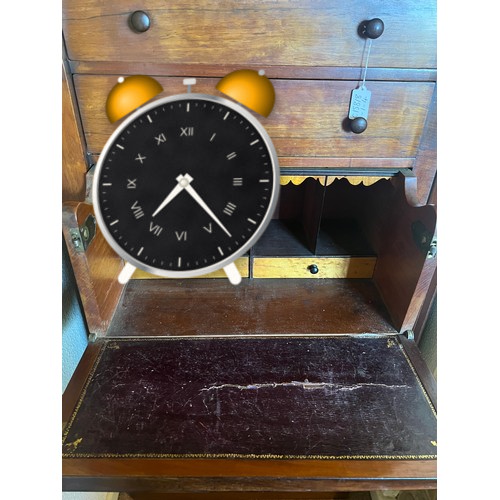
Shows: h=7 m=23
